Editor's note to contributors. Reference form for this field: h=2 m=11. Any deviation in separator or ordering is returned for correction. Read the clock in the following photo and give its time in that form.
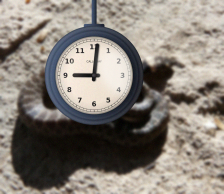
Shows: h=9 m=1
